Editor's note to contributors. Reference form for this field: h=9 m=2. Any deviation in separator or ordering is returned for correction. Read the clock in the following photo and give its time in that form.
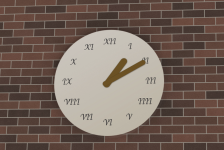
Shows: h=1 m=10
